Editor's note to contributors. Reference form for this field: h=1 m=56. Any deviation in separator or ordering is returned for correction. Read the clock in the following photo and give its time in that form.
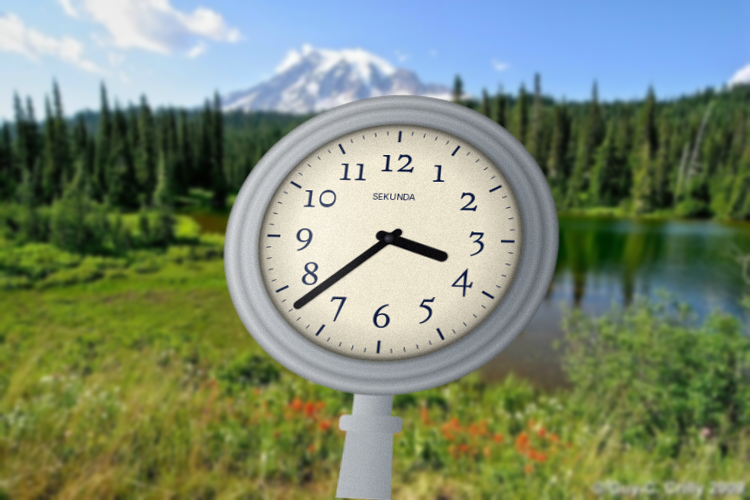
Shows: h=3 m=38
